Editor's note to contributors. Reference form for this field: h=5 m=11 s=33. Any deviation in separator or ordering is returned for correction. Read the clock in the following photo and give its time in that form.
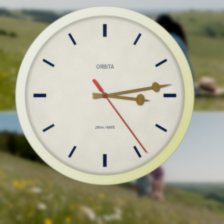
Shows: h=3 m=13 s=24
